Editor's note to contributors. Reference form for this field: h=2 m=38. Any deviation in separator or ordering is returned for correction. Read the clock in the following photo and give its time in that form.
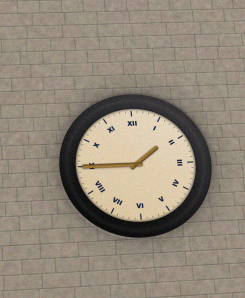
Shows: h=1 m=45
